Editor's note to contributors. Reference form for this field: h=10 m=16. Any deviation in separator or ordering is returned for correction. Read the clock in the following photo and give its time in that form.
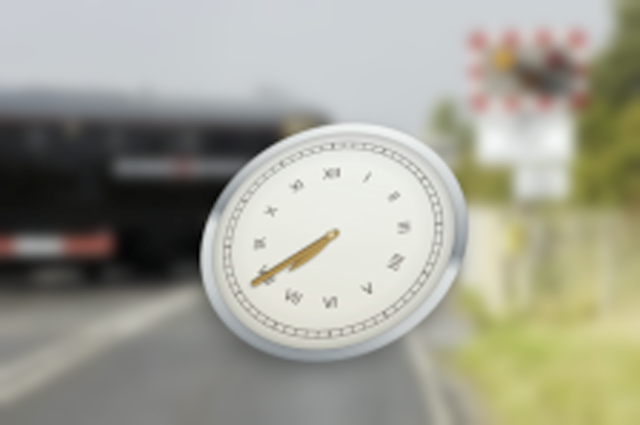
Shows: h=7 m=40
